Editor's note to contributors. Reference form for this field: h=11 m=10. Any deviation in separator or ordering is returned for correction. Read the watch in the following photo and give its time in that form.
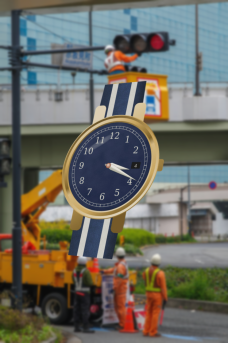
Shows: h=3 m=19
